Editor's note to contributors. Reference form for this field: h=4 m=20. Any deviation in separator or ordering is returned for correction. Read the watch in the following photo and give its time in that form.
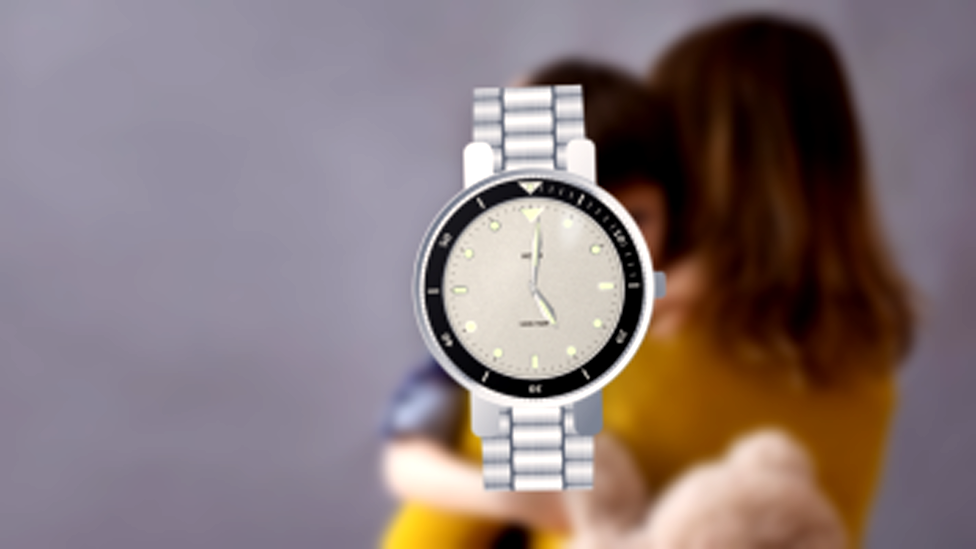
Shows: h=5 m=1
